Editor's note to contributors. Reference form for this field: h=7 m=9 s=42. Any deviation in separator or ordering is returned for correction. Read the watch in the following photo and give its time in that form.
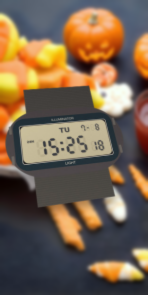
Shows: h=15 m=25 s=18
